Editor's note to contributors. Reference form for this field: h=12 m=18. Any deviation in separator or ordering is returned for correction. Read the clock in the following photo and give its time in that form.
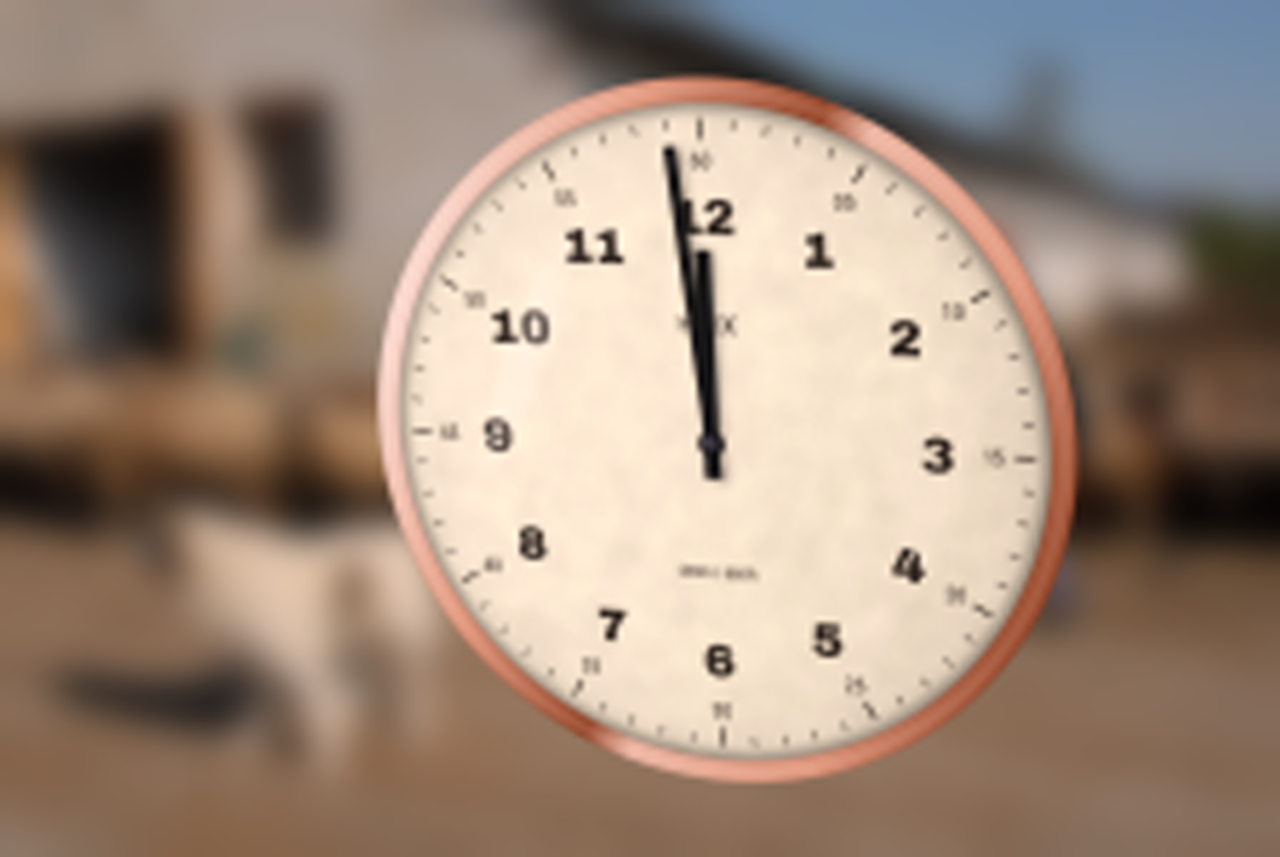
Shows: h=11 m=59
